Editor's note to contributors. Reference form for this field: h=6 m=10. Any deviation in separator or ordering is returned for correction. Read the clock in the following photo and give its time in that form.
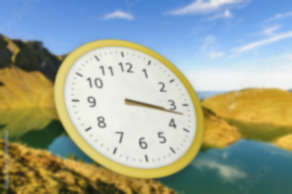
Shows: h=3 m=17
